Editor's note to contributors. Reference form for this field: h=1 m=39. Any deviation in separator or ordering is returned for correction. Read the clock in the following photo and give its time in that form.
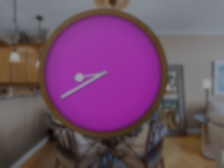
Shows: h=8 m=40
